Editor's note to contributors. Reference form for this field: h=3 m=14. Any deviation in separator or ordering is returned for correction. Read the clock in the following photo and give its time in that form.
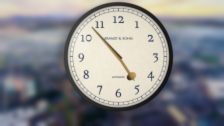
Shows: h=4 m=53
